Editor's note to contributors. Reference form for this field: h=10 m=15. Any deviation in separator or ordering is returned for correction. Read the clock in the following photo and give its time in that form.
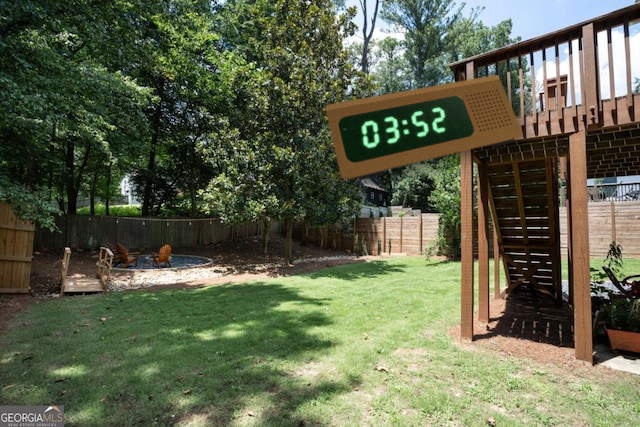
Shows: h=3 m=52
